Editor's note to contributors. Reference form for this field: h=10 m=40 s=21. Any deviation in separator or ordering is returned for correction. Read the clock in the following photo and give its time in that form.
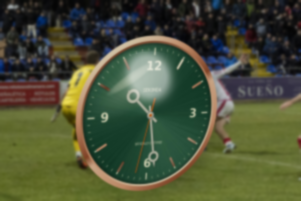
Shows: h=10 m=28 s=32
